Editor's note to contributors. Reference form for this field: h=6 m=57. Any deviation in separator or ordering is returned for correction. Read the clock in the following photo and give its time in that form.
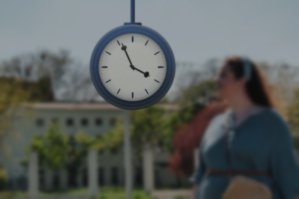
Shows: h=3 m=56
